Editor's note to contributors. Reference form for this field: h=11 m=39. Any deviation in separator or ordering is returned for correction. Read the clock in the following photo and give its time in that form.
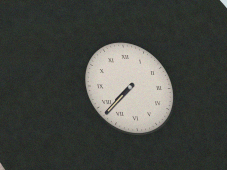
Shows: h=7 m=38
